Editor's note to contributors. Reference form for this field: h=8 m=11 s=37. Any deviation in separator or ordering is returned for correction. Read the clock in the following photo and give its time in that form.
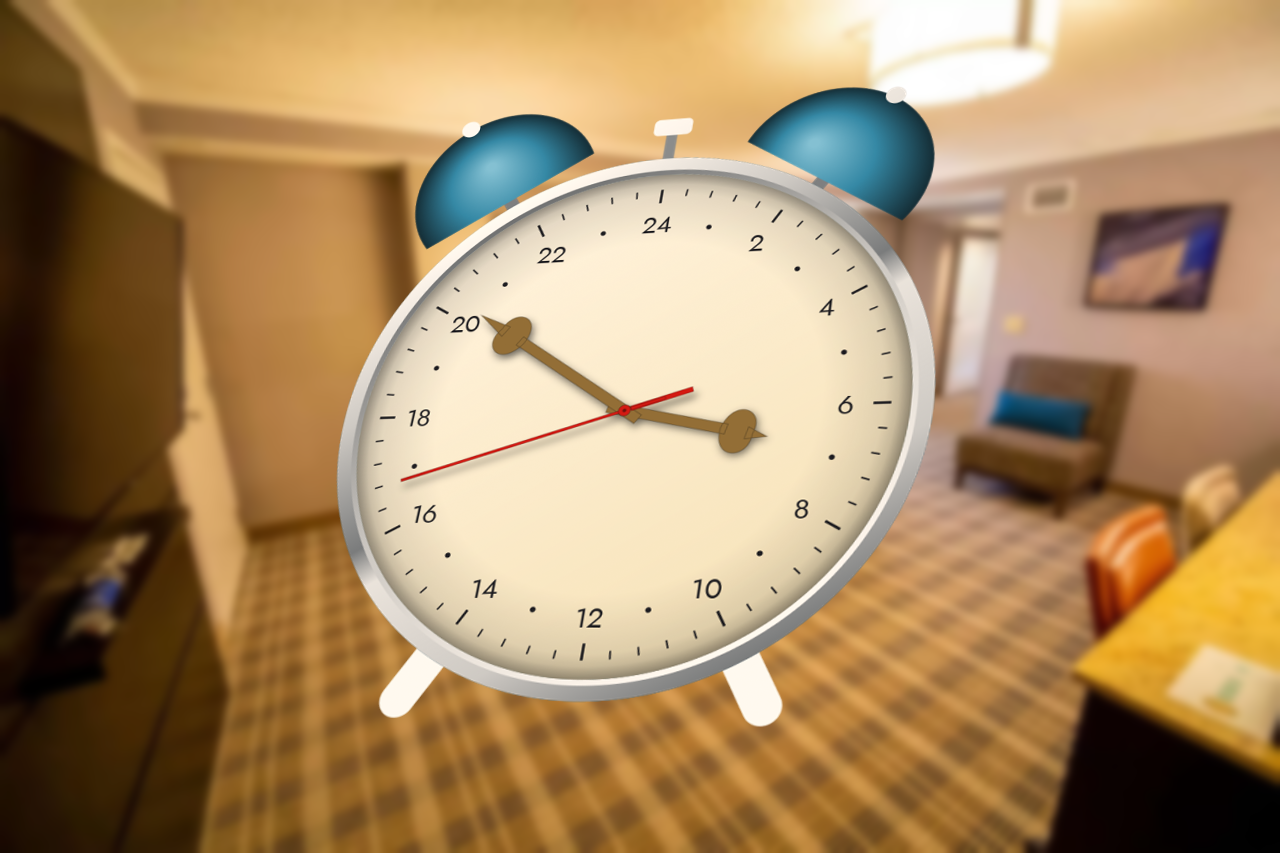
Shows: h=6 m=50 s=42
